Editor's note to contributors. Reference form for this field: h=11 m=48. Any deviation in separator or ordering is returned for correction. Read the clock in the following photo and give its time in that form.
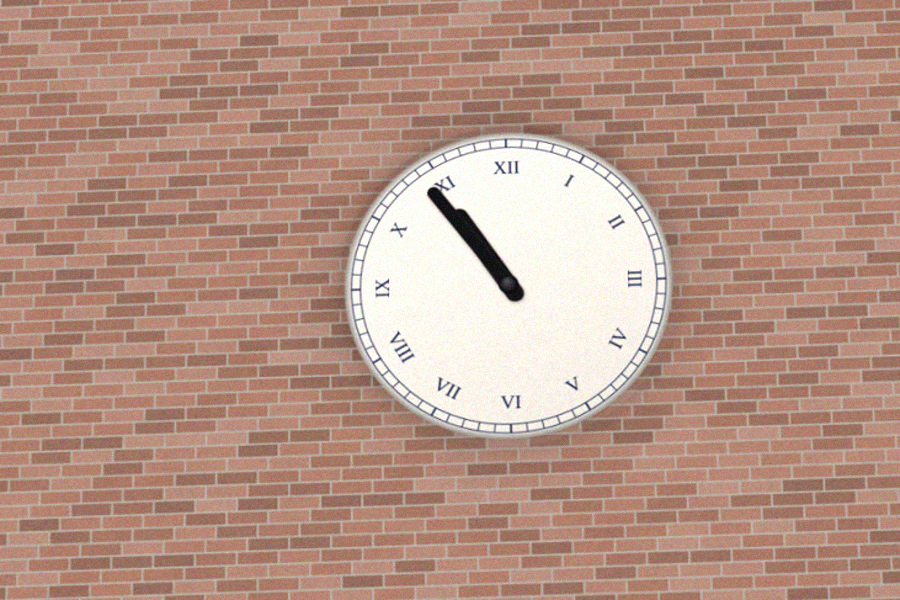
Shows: h=10 m=54
